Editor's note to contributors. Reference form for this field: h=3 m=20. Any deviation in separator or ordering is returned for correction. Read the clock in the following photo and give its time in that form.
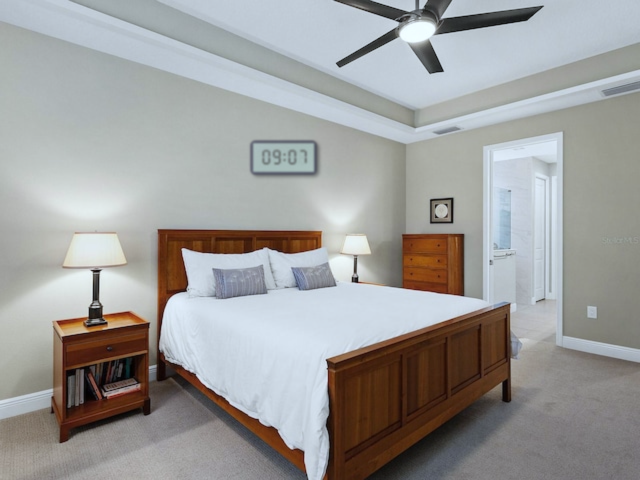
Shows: h=9 m=7
